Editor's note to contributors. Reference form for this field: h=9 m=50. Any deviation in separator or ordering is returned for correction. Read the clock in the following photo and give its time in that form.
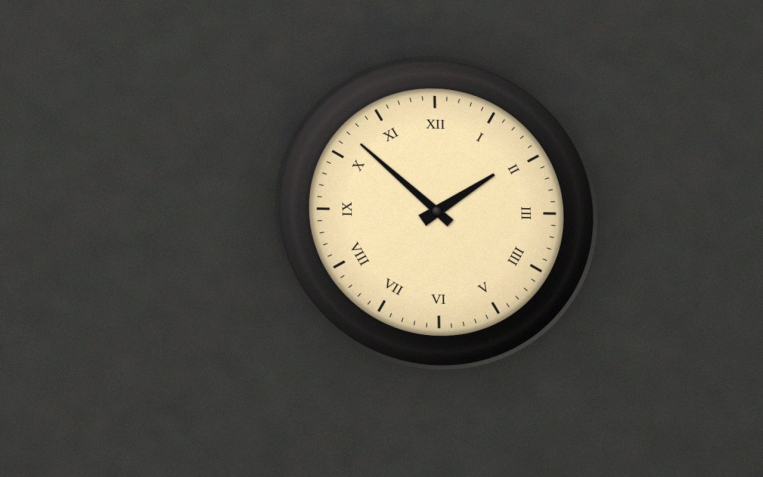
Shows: h=1 m=52
